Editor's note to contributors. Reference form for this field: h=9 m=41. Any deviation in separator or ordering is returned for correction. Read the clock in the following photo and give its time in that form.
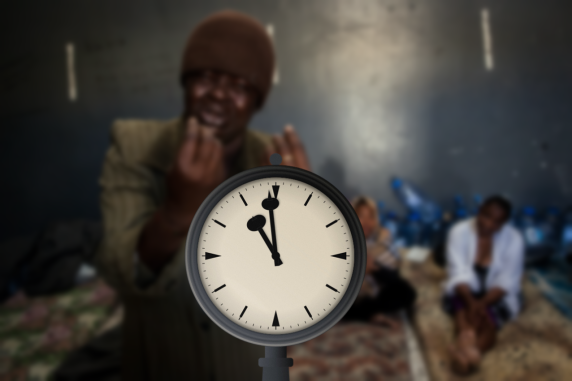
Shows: h=10 m=59
